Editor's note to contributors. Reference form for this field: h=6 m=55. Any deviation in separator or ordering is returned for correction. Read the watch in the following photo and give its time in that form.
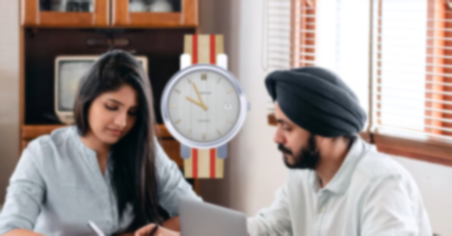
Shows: h=9 m=56
